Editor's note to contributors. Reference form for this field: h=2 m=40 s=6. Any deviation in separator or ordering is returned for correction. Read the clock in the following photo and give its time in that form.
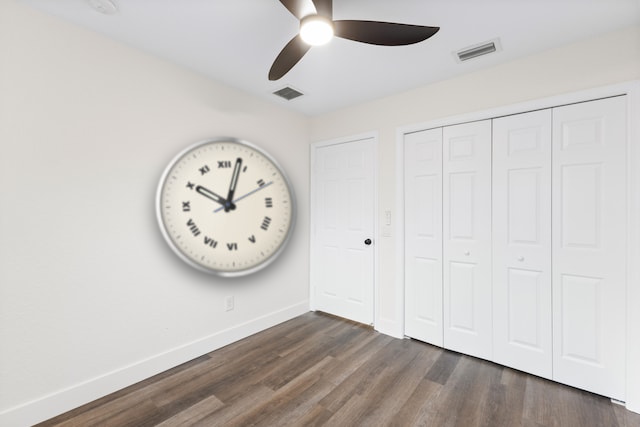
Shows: h=10 m=3 s=11
